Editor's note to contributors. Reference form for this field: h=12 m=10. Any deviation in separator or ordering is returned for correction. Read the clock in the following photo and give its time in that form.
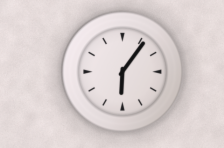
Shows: h=6 m=6
